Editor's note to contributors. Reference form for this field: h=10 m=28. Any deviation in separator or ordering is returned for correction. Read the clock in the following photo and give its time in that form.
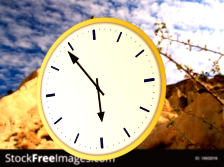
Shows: h=5 m=54
